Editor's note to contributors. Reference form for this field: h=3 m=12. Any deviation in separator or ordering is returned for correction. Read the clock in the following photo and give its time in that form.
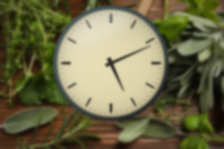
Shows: h=5 m=11
